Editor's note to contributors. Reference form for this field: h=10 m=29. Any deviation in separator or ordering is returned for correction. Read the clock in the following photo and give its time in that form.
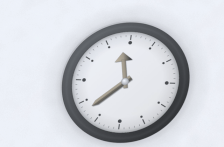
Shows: h=11 m=38
